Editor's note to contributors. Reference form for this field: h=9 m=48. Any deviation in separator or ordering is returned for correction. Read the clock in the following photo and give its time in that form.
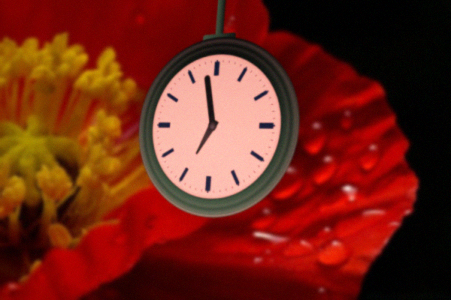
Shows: h=6 m=58
